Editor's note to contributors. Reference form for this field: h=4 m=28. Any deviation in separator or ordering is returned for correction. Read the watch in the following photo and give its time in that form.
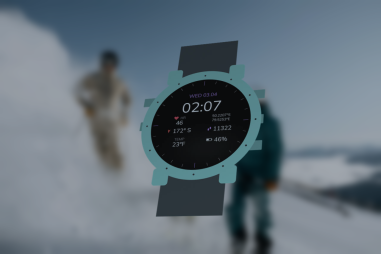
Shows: h=2 m=7
